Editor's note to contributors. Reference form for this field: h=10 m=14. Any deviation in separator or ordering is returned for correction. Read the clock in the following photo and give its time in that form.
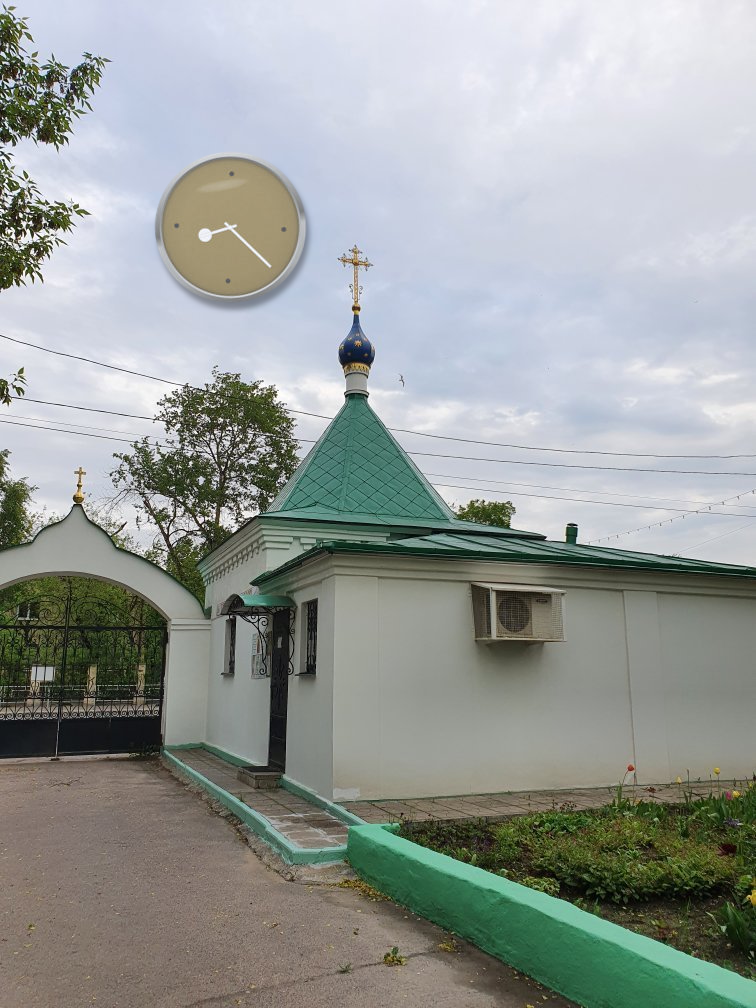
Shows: h=8 m=22
